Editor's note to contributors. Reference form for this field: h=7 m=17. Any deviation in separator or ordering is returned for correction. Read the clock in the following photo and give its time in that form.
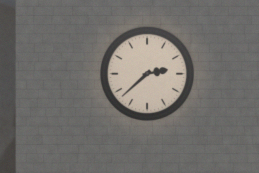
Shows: h=2 m=38
